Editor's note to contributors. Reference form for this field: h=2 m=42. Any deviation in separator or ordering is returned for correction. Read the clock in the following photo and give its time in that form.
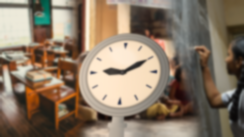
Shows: h=9 m=10
